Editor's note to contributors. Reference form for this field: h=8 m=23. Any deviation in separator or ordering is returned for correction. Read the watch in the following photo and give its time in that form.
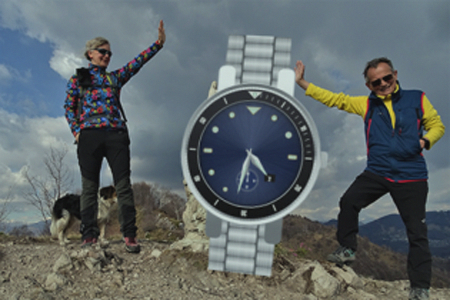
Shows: h=4 m=32
